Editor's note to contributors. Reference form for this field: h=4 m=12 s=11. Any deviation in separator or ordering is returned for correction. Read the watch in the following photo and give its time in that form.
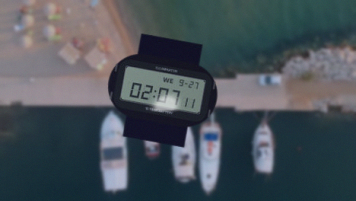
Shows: h=2 m=7 s=11
